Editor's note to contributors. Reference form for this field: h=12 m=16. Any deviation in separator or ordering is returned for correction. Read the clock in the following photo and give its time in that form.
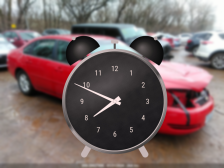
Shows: h=7 m=49
